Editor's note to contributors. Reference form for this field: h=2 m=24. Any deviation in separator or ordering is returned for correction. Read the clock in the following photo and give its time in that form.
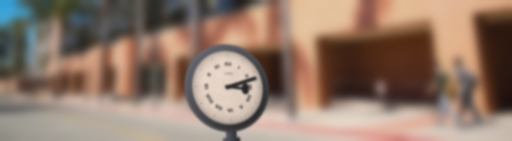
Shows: h=3 m=12
